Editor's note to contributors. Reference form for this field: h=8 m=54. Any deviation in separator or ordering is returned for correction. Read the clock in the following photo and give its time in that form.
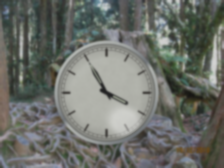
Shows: h=3 m=55
